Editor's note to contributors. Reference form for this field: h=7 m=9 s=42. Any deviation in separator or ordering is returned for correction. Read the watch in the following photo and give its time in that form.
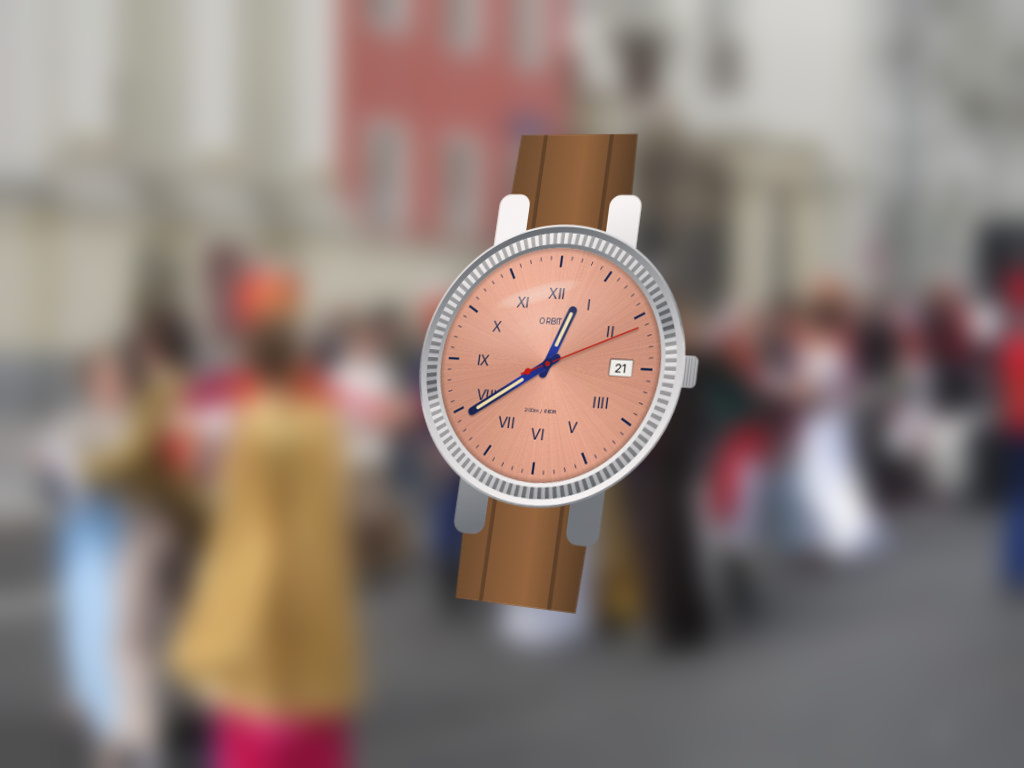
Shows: h=12 m=39 s=11
